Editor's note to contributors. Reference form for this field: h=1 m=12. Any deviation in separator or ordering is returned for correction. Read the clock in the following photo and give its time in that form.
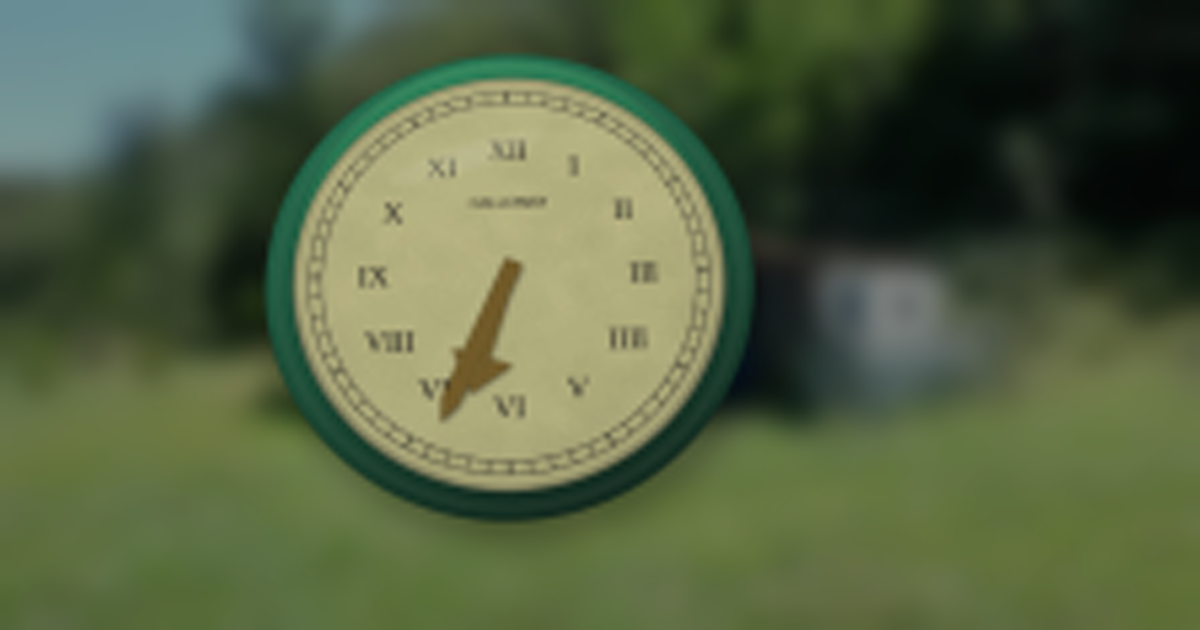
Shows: h=6 m=34
